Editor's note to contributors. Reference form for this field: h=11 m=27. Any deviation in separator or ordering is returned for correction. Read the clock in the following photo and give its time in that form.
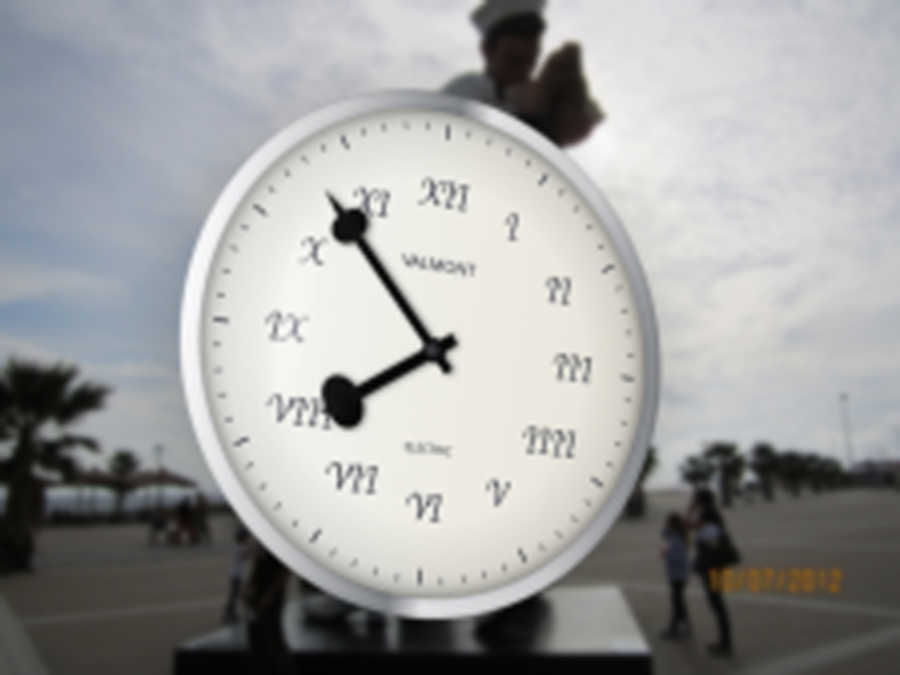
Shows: h=7 m=53
